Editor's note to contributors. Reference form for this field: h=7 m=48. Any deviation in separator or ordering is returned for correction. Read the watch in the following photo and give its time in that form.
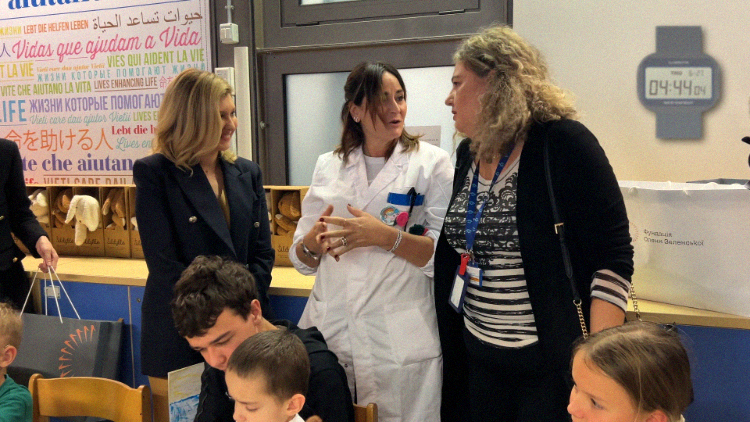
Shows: h=4 m=44
